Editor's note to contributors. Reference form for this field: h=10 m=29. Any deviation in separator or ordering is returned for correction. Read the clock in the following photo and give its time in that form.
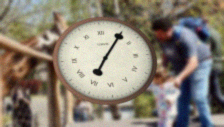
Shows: h=7 m=6
